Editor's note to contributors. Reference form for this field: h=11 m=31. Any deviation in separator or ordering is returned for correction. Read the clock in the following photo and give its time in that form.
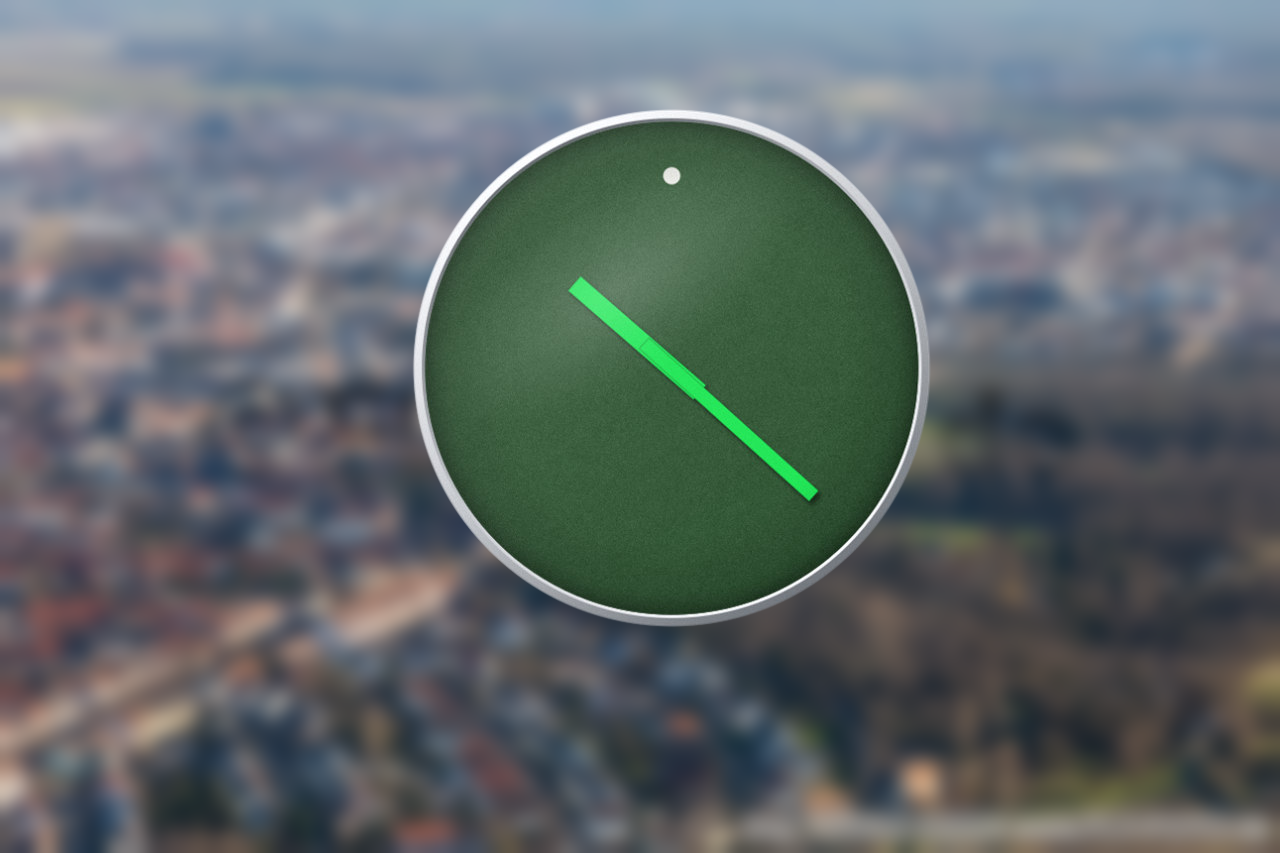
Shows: h=10 m=22
